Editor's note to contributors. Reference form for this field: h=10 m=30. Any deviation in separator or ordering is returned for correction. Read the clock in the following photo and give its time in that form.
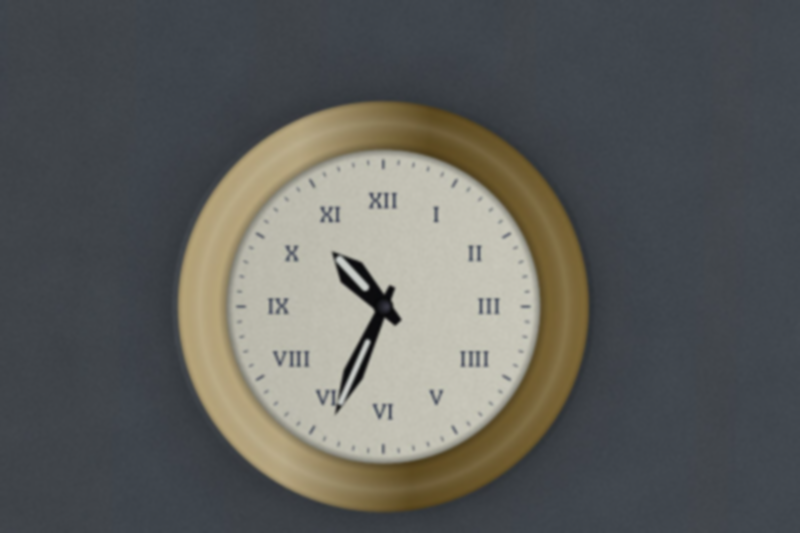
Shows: h=10 m=34
